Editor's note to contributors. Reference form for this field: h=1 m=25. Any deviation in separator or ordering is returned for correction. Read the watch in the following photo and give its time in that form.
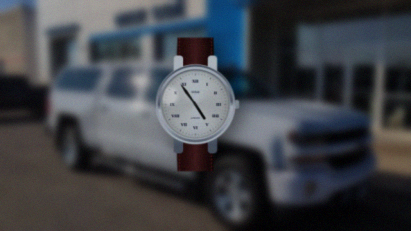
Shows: h=4 m=54
